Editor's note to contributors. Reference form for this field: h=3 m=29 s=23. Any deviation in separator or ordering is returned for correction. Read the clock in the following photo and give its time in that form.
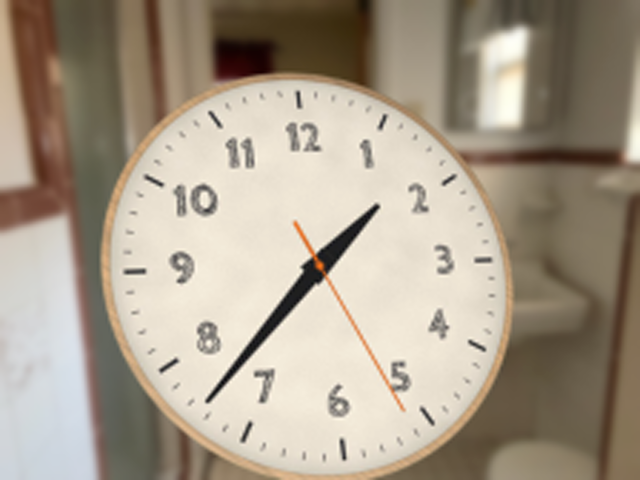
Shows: h=1 m=37 s=26
